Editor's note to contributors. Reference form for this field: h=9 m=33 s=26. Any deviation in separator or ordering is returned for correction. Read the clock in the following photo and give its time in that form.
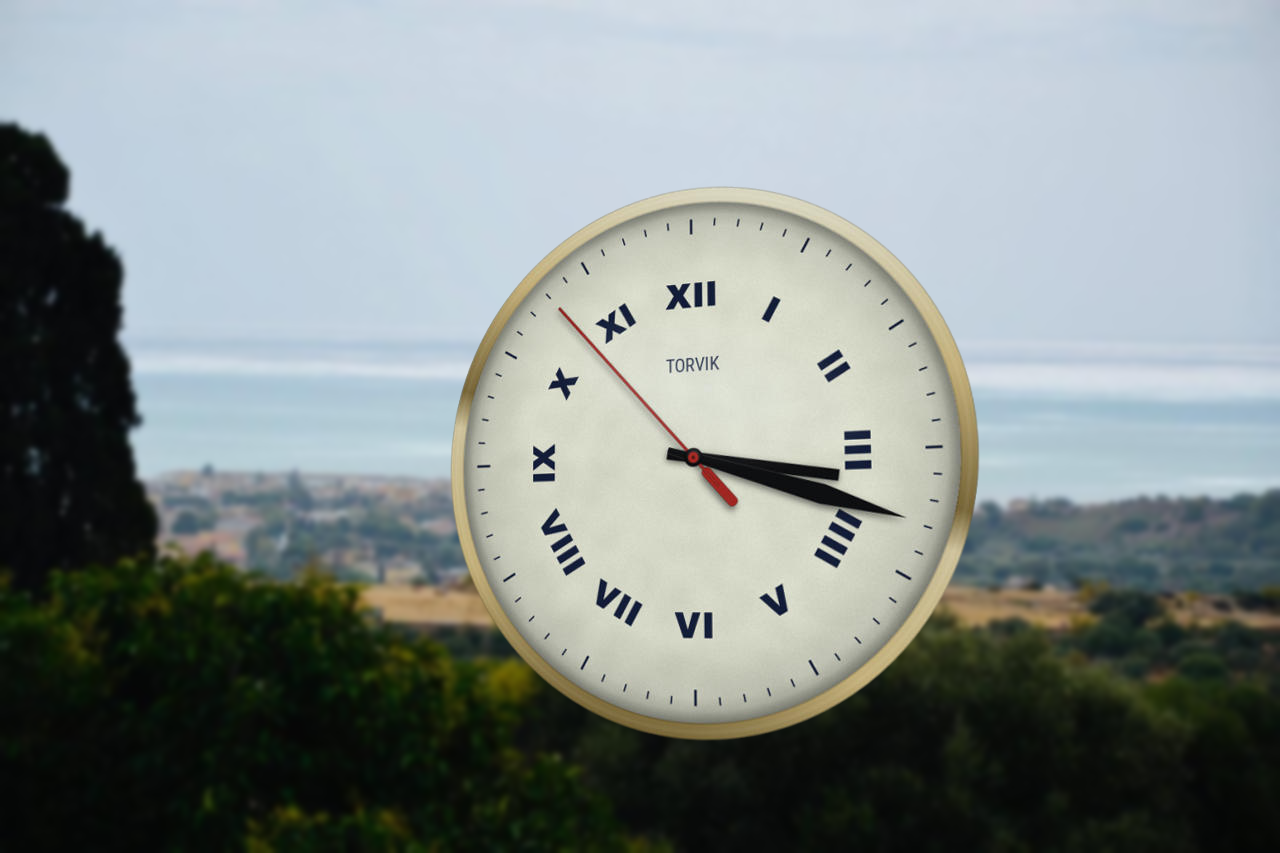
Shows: h=3 m=17 s=53
